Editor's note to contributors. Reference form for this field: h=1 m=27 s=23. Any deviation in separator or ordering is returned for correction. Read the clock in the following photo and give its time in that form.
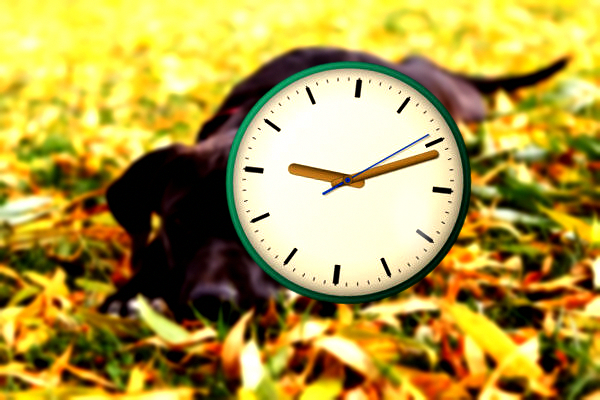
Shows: h=9 m=11 s=9
